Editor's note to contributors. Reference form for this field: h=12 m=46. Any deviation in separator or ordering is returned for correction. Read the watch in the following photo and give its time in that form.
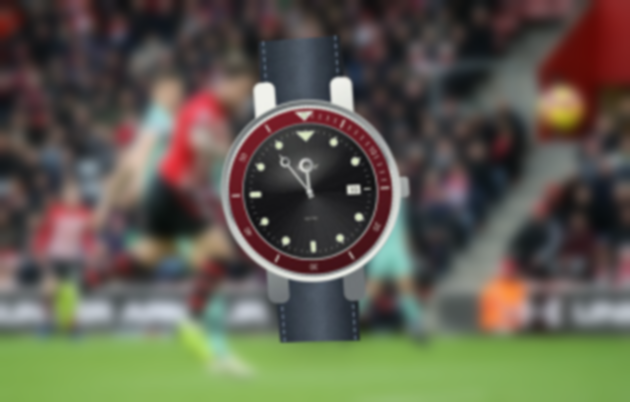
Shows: h=11 m=54
